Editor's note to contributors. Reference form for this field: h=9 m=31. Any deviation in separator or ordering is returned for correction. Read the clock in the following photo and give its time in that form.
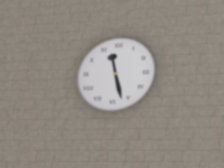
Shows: h=11 m=27
